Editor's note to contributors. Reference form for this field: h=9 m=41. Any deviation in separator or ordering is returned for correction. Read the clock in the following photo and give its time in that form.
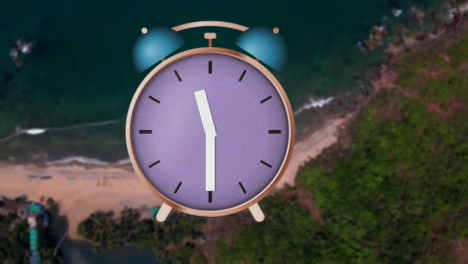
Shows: h=11 m=30
